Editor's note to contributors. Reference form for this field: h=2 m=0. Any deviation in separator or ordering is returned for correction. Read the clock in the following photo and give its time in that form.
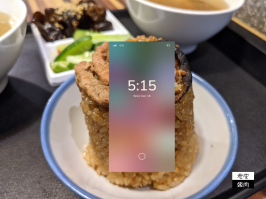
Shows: h=5 m=15
